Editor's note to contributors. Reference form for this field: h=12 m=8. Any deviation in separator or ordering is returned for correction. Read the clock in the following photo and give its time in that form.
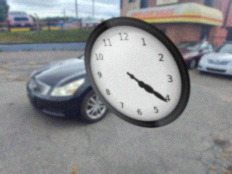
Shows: h=4 m=21
